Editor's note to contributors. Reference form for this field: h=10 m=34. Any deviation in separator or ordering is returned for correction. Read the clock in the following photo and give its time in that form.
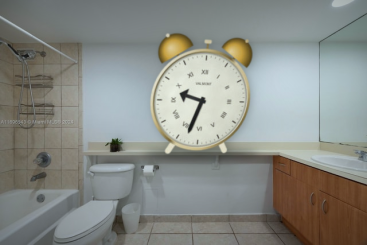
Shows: h=9 m=33
